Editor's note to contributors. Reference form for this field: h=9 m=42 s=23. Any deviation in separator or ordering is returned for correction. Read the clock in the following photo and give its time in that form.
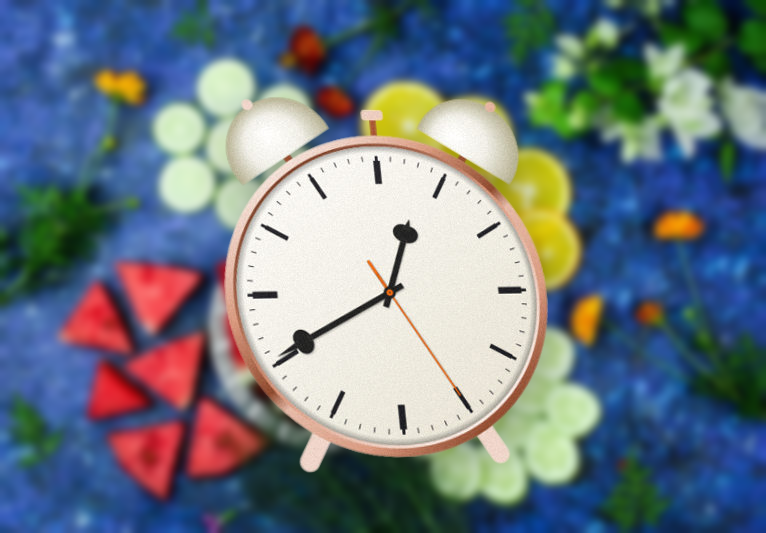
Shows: h=12 m=40 s=25
